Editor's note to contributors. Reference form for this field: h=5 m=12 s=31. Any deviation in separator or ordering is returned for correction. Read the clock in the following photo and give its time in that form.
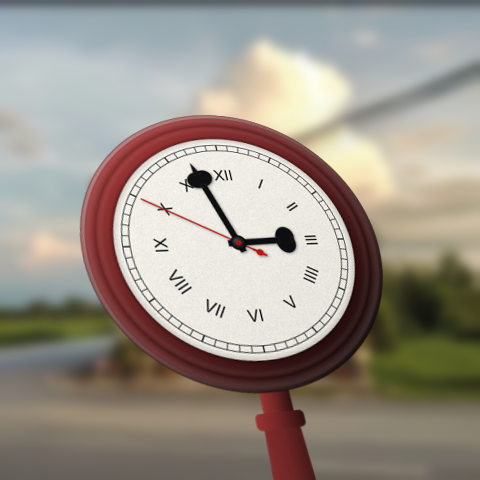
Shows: h=2 m=56 s=50
